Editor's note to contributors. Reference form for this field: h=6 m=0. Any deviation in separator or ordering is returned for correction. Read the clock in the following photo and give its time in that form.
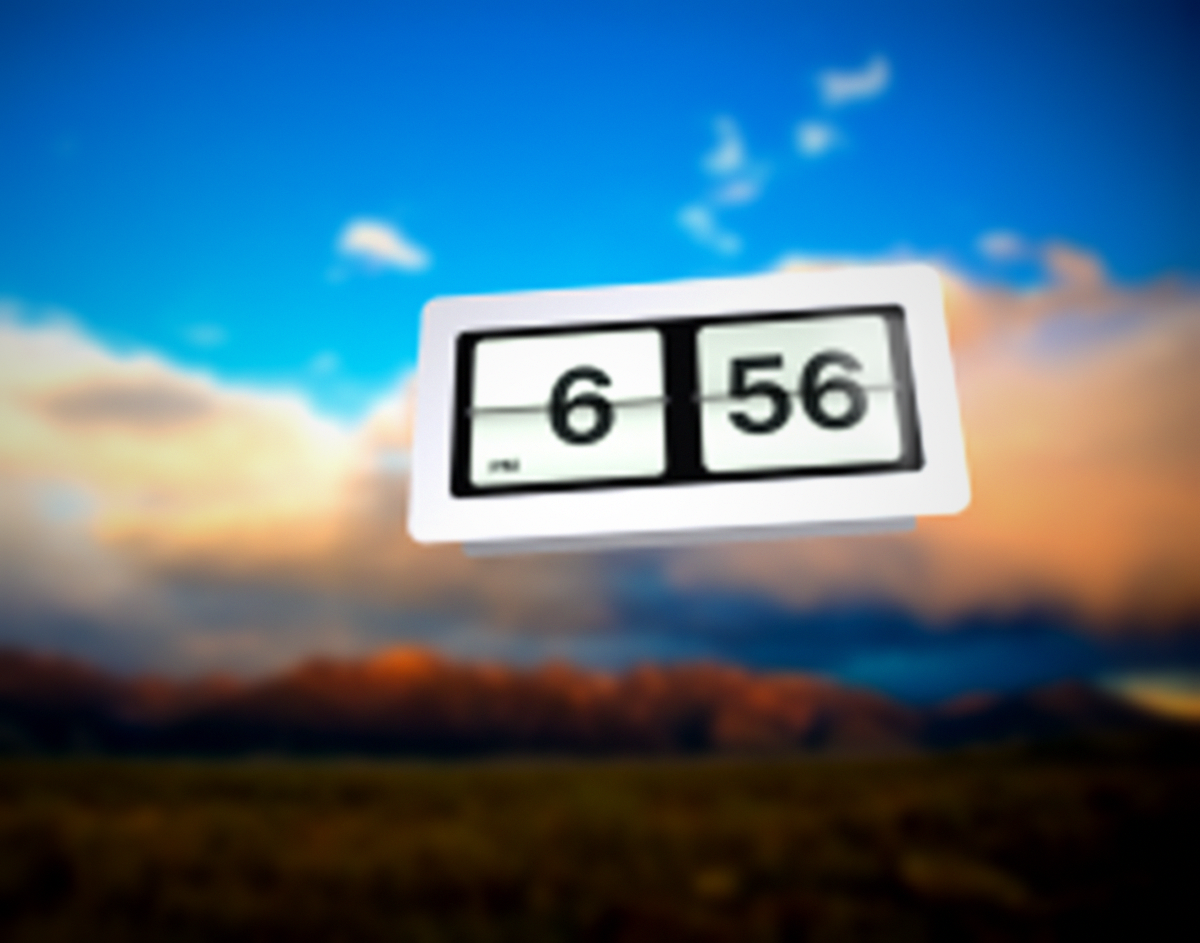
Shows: h=6 m=56
